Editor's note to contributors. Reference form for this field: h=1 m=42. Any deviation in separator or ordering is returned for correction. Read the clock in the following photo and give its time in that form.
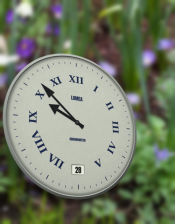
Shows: h=9 m=52
